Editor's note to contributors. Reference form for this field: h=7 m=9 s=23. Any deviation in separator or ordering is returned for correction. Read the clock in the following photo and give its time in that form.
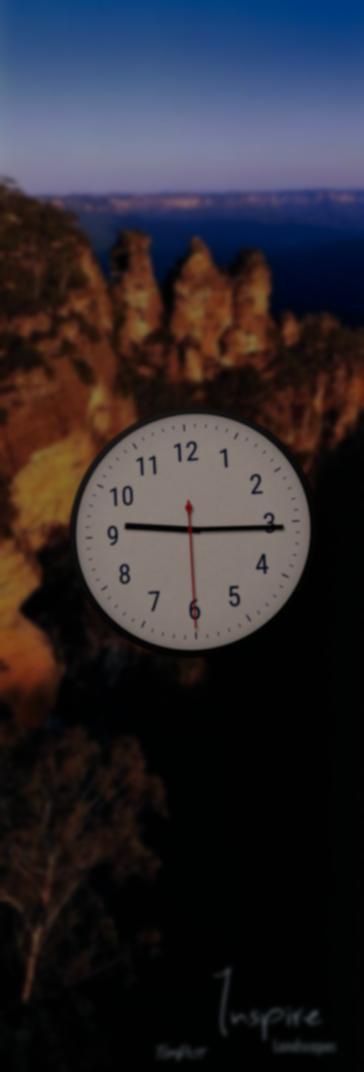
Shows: h=9 m=15 s=30
